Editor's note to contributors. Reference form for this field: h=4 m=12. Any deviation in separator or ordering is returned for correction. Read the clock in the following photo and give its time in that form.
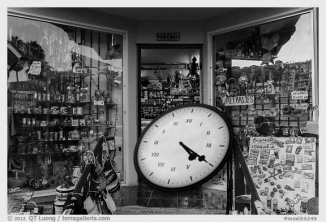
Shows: h=4 m=20
